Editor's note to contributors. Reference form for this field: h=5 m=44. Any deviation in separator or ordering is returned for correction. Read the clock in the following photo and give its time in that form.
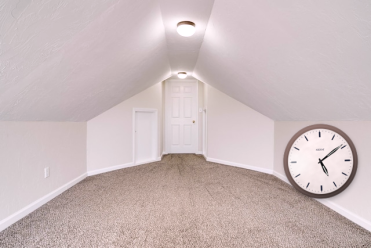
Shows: h=5 m=9
